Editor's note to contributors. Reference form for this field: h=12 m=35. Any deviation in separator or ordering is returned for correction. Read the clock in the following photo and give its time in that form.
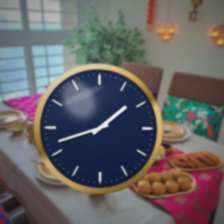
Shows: h=1 m=42
